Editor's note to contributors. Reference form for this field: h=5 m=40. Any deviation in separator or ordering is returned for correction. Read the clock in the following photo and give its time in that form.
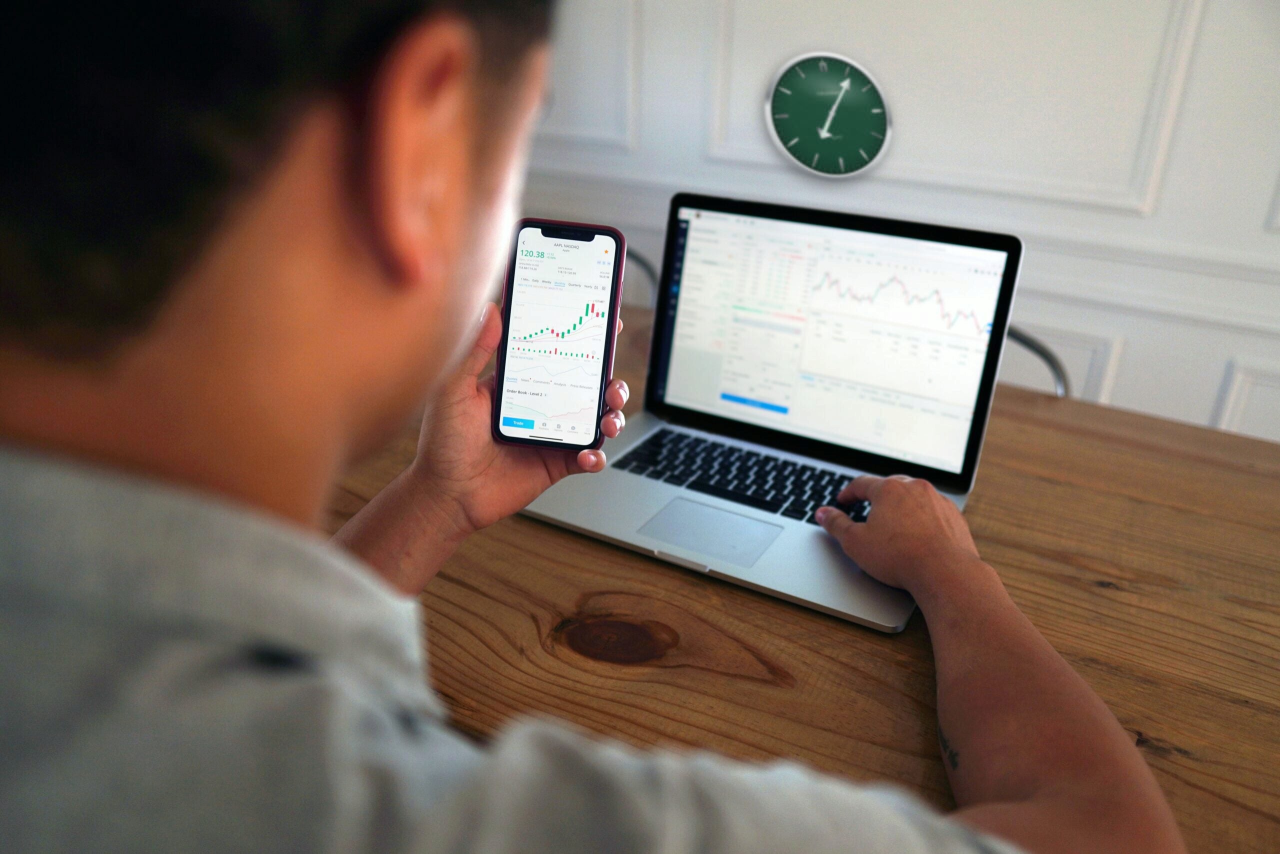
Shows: h=7 m=6
